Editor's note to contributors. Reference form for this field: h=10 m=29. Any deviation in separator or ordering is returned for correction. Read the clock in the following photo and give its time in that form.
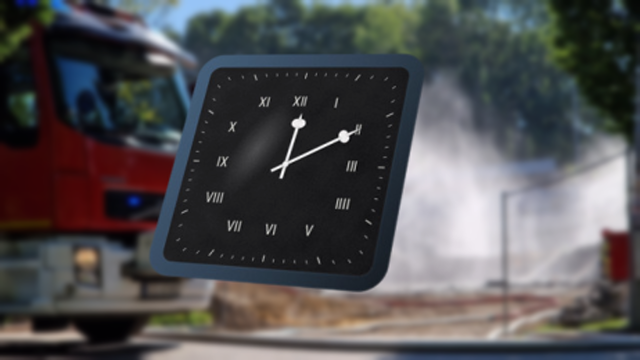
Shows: h=12 m=10
